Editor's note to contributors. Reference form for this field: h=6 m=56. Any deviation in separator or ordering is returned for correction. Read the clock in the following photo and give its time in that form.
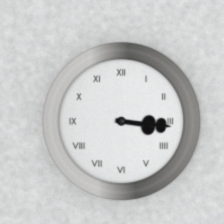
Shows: h=3 m=16
